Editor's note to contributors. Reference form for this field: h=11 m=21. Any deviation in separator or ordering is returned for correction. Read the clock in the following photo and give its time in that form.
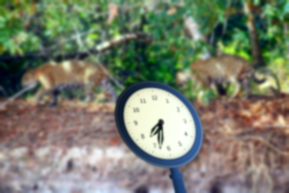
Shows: h=7 m=33
